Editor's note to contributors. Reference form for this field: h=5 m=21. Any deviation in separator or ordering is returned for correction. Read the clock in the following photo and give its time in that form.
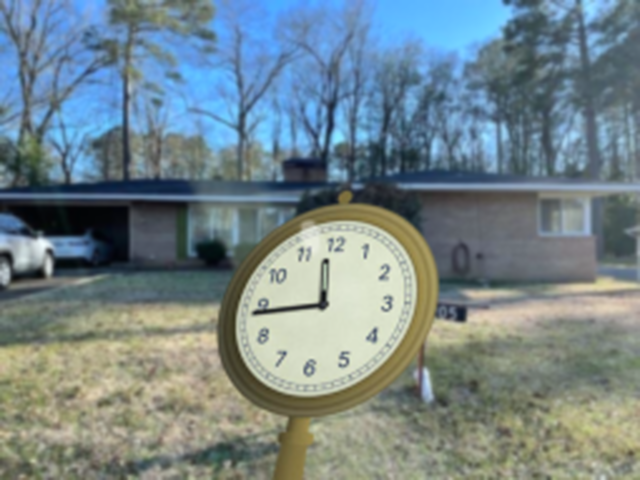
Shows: h=11 m=44
